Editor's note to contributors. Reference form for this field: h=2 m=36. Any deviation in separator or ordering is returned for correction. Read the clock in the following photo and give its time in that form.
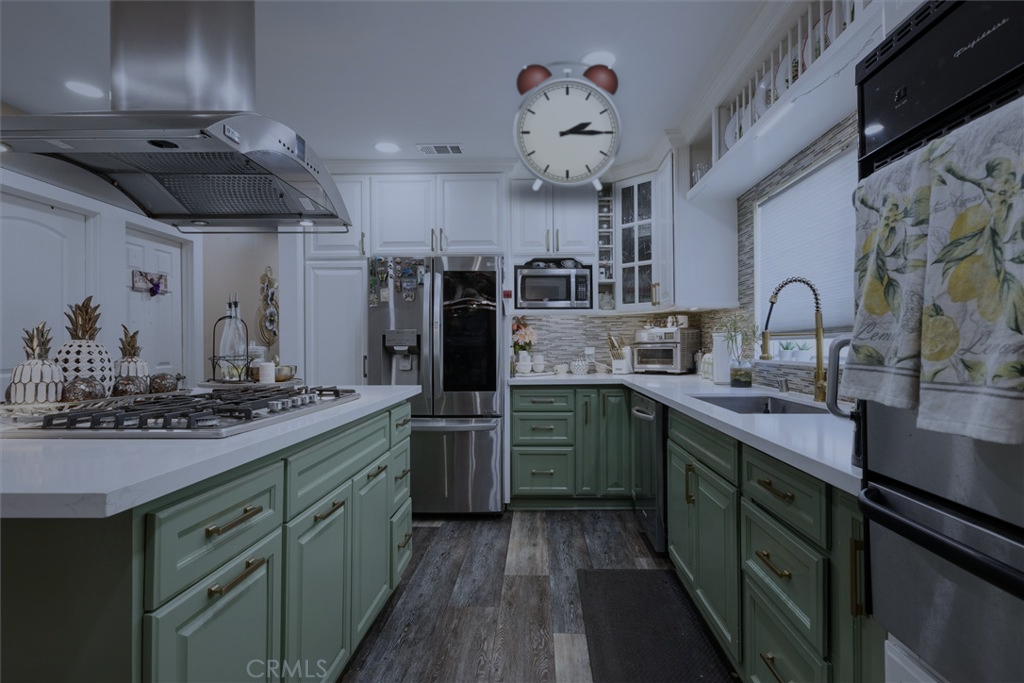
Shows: h=2 m=15
